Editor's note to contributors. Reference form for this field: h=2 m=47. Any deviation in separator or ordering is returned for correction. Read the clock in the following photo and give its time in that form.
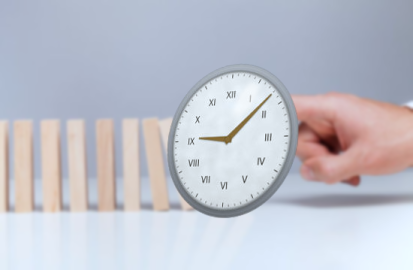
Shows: h=9 m=8
